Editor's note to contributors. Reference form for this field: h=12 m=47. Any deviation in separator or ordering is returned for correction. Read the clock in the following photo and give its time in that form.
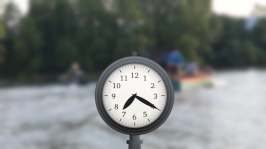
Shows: h=7 m=20
